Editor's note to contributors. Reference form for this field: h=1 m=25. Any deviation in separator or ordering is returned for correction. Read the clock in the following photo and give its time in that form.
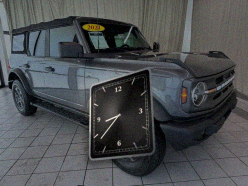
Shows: h=8 m=38
